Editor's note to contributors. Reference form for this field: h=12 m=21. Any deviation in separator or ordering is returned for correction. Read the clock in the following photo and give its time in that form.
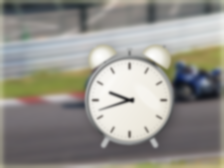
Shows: h=9 m=42
